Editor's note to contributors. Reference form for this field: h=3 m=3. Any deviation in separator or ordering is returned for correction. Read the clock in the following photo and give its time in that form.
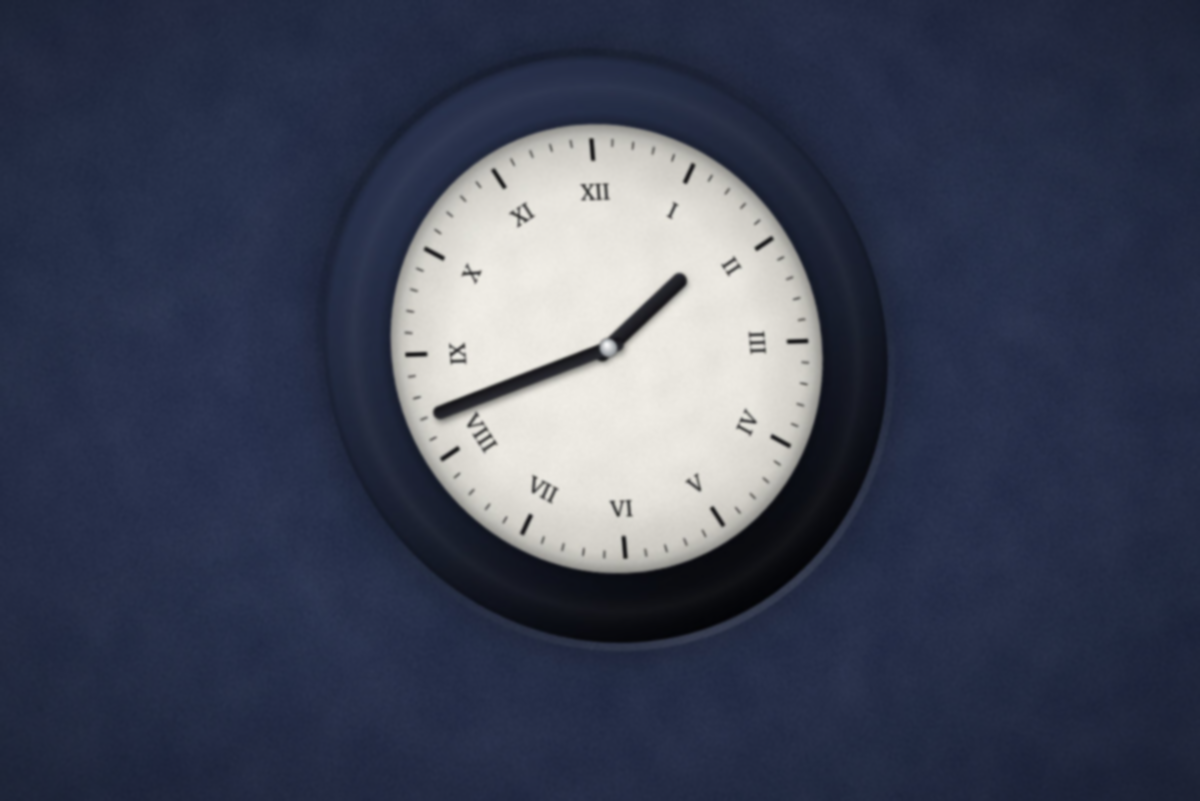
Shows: h=1 m=42
